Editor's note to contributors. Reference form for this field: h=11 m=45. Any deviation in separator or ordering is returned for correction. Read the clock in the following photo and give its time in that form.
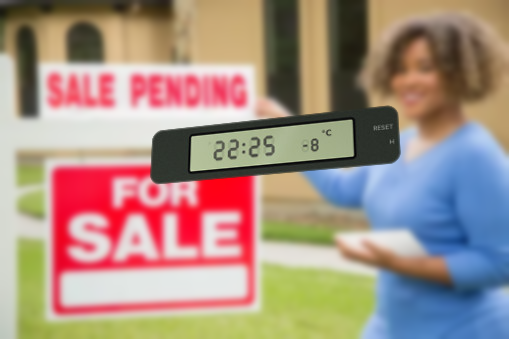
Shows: h=22 m=25
